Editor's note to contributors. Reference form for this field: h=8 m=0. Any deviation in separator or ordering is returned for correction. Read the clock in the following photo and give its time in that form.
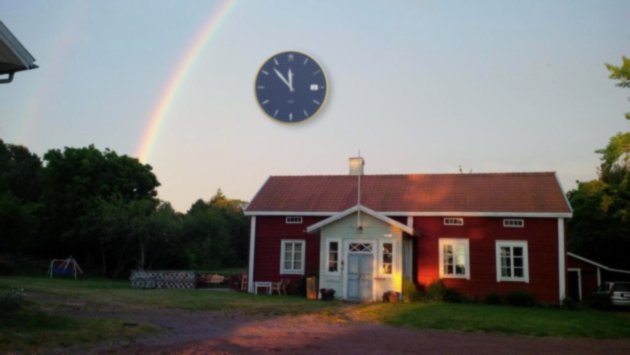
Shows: h=11 m=53
